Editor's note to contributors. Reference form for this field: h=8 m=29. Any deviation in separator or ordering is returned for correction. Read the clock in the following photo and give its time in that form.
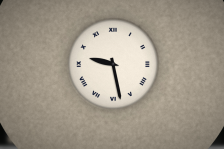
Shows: h=9 m=28
